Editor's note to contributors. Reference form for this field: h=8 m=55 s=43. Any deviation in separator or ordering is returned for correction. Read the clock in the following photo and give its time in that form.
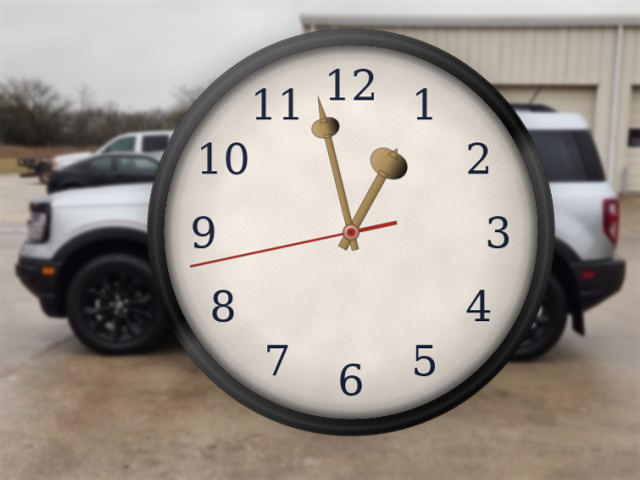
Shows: h=12 m=57 s=43
